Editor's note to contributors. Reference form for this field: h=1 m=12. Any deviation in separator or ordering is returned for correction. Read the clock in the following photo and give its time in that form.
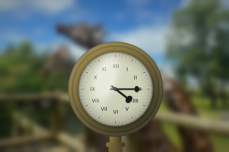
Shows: h=4 m=15
